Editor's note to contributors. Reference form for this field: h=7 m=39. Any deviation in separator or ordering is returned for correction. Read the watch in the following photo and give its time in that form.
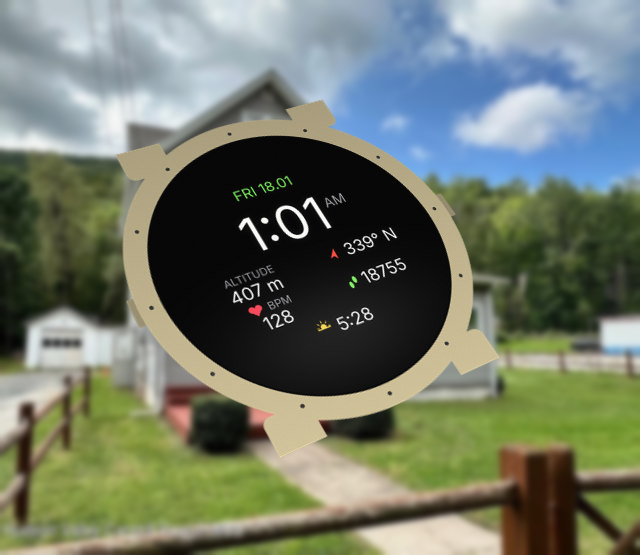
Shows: h=1 m=1
